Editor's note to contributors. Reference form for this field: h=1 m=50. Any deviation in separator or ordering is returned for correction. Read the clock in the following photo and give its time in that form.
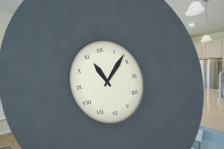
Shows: h=11 m=8
